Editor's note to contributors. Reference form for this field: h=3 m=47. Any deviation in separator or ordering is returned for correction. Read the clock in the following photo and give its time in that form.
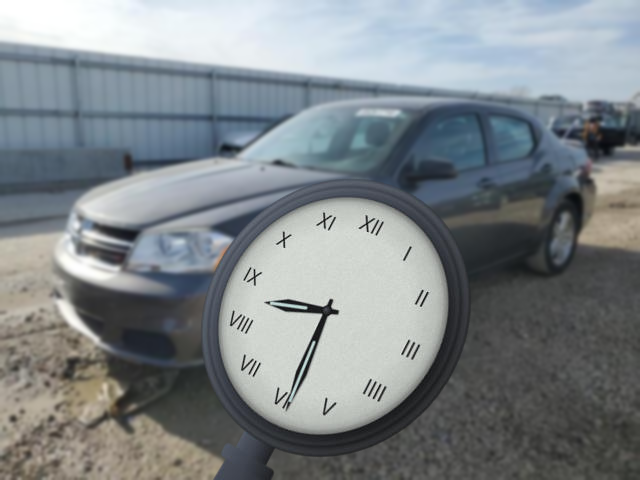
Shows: h=8 m=29
